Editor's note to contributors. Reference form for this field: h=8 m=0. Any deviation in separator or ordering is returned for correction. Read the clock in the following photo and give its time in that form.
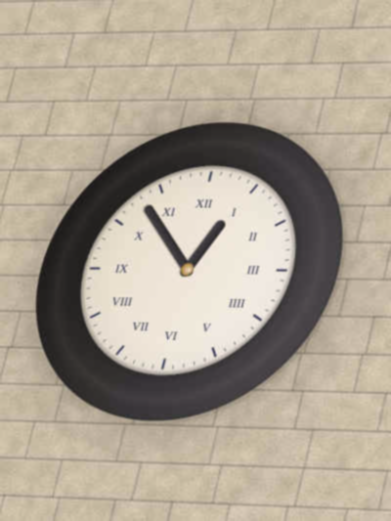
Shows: h=12 m=53
